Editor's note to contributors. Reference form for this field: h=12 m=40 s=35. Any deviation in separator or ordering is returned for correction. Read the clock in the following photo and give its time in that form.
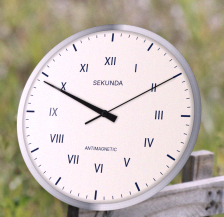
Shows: h=9 m=49 s=10
